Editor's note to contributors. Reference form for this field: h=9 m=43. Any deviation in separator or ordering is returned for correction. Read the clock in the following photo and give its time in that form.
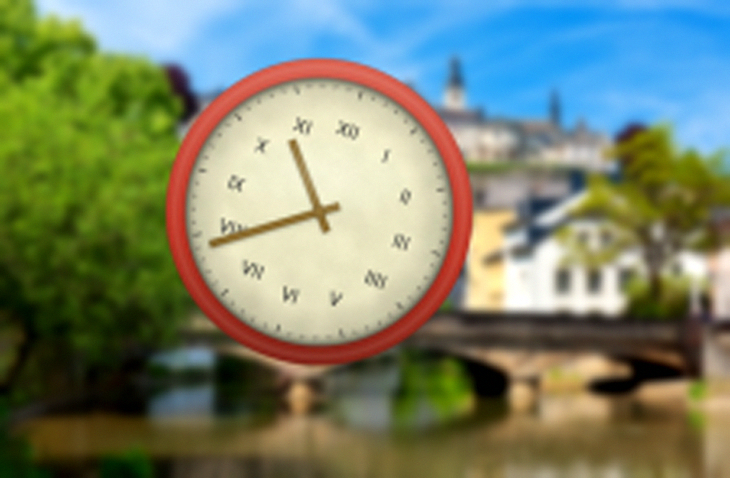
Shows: h=10 m=39
